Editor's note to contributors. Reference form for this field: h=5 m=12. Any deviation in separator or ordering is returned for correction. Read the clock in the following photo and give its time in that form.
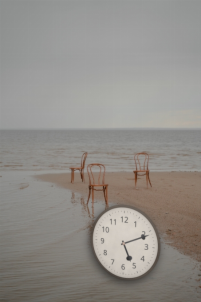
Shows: h=5 m=11
